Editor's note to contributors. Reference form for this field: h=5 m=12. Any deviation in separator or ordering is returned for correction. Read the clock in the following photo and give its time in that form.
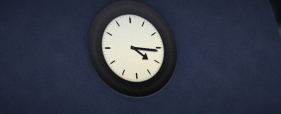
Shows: h=4 m=16
